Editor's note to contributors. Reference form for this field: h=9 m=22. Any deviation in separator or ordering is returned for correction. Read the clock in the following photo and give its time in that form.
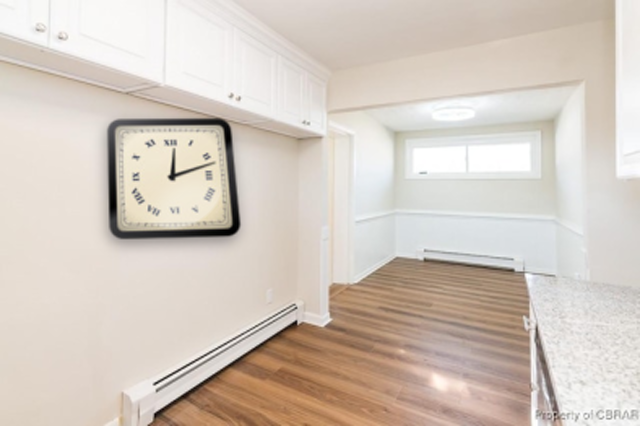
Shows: h=12 m=12
